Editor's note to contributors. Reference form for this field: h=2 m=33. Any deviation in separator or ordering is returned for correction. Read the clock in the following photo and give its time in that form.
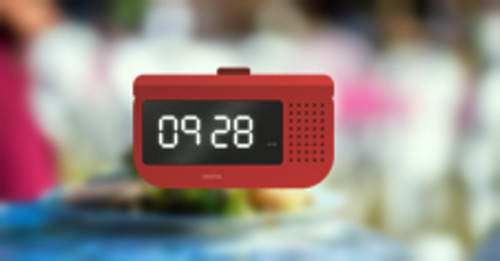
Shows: h=9 m=28
